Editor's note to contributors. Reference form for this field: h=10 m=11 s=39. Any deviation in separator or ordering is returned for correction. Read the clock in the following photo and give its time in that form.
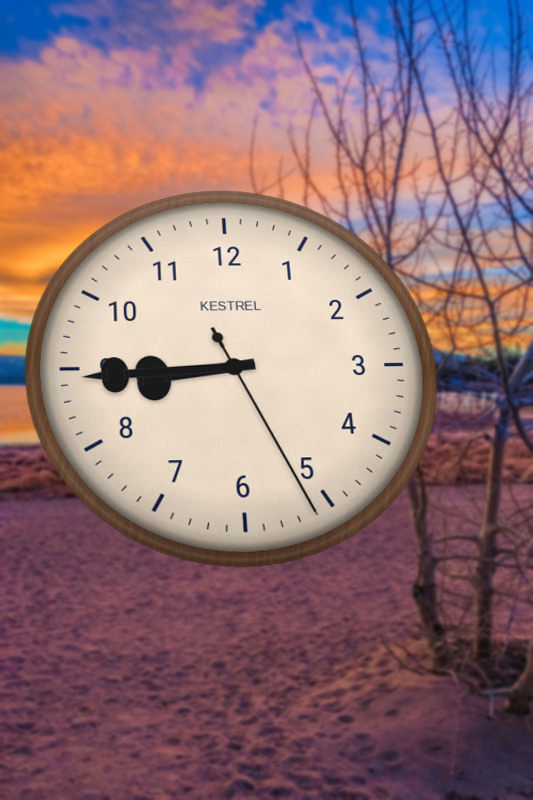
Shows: h=8 m=44 s=26
